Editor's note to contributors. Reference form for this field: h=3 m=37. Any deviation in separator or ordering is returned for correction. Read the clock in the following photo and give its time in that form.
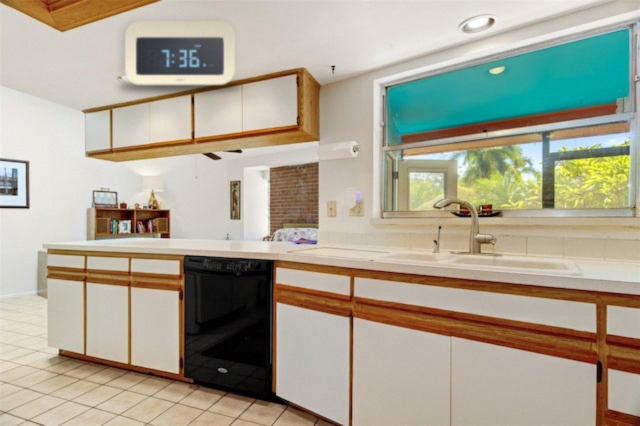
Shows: h=7 m=36
